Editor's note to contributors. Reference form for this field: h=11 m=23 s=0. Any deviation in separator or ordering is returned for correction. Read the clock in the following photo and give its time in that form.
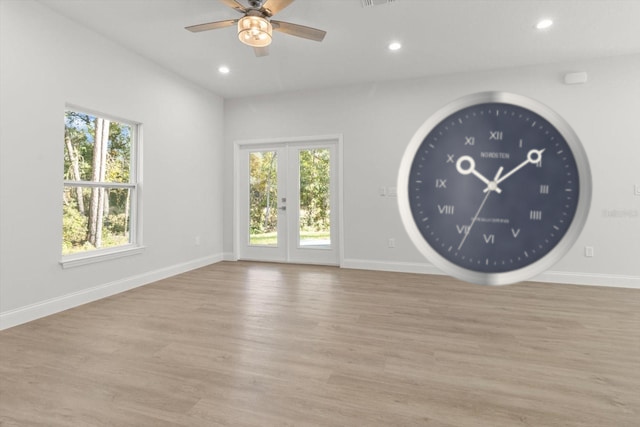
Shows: h=10 m=8 s=34
